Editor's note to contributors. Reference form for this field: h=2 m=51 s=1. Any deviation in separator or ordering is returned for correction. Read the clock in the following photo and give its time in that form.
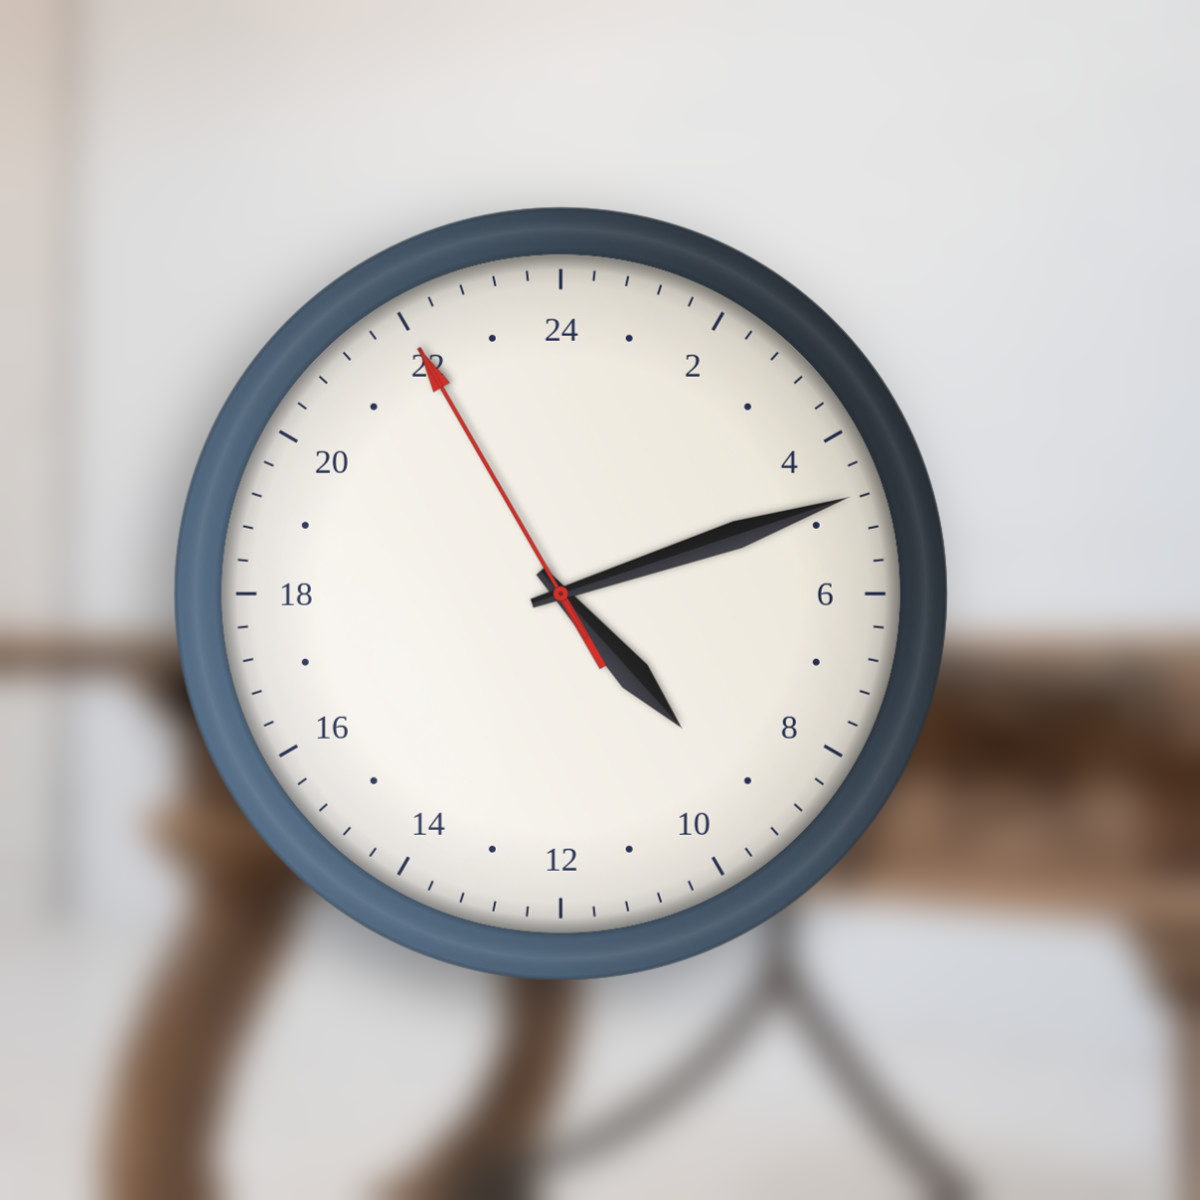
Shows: h=9 m=11 s=55
